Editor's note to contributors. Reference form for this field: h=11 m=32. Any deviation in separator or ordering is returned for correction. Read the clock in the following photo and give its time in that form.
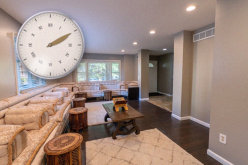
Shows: h=2 m=10
